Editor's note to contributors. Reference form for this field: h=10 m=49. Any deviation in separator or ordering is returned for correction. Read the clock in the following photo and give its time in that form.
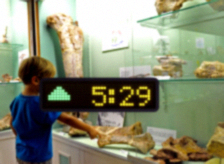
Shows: h=5 m=29
